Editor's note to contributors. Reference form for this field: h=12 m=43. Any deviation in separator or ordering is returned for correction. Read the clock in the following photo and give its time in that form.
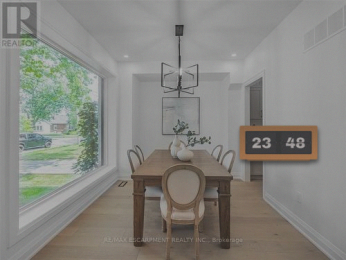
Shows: h=23 m=48
